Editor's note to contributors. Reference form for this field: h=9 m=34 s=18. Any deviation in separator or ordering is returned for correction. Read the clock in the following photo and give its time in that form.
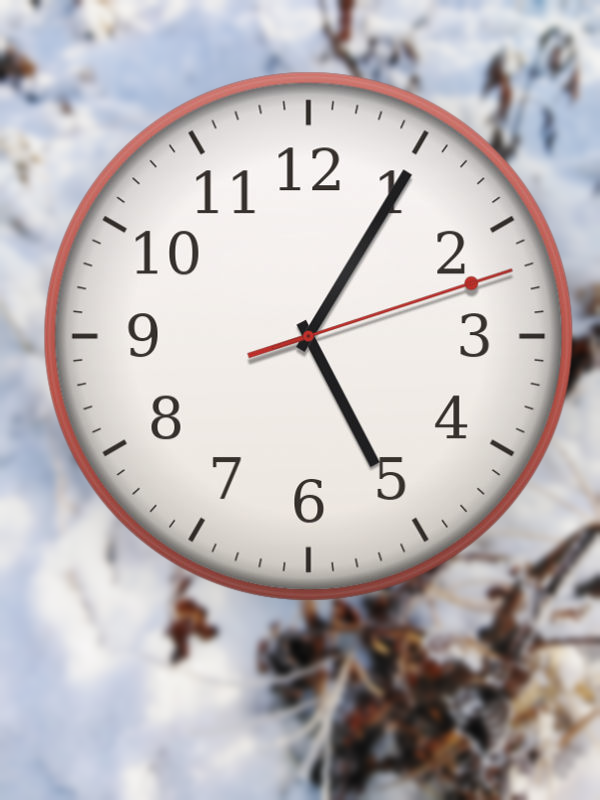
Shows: h=5 m=5 s=12
